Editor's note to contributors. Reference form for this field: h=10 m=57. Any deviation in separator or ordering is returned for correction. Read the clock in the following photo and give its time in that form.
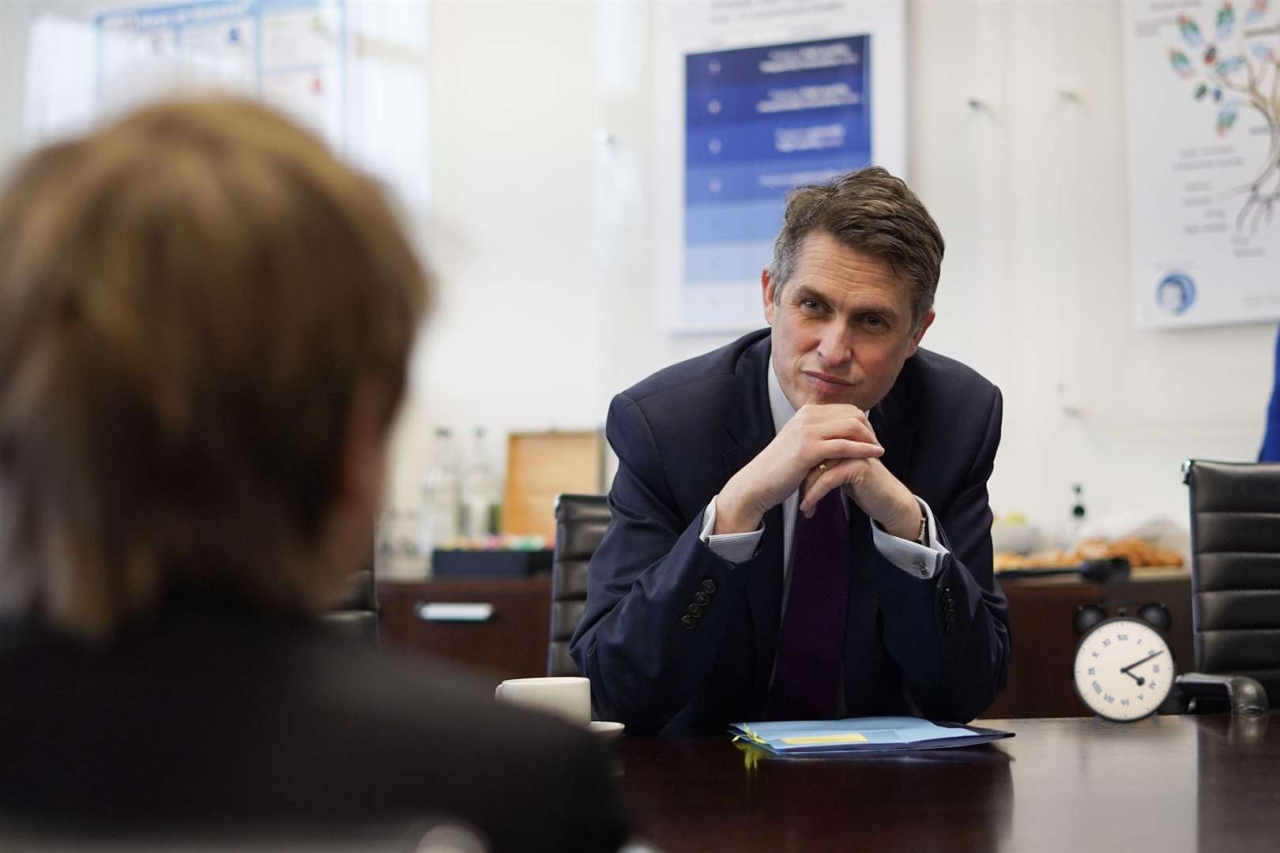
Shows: h=4 m=11
